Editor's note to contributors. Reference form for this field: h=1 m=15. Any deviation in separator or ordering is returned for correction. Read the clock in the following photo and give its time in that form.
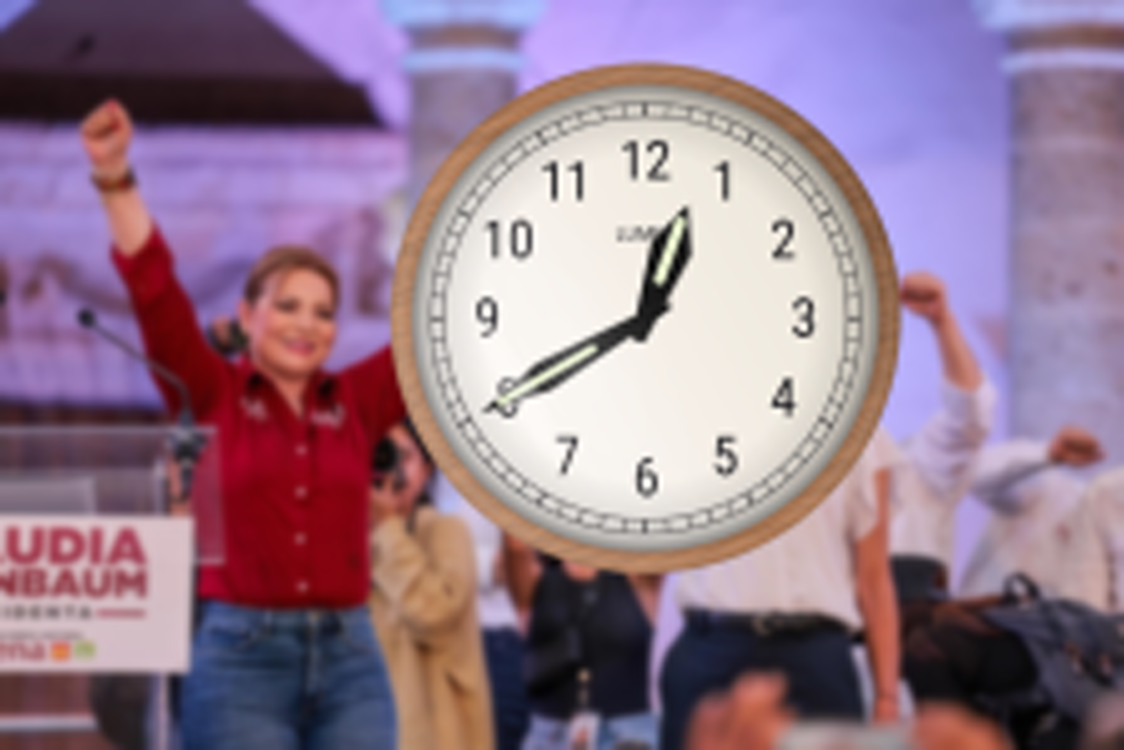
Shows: h=12 m=40
